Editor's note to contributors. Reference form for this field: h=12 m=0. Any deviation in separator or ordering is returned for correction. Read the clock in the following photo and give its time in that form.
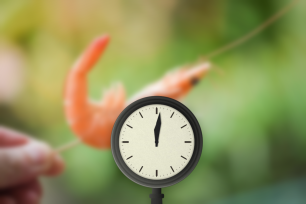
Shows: h=12 m=1
